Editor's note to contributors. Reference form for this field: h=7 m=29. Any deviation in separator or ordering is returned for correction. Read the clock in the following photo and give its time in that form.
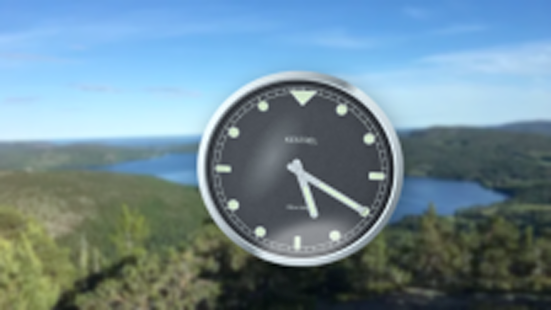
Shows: h=5 m=20
